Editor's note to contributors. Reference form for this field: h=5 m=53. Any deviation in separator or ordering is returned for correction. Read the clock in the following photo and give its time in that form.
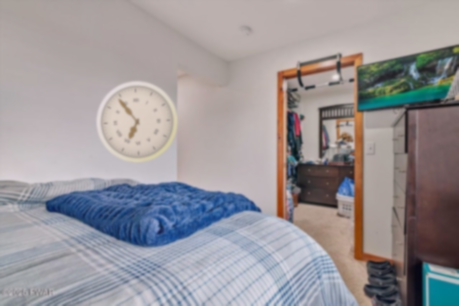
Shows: h=6 m=54
